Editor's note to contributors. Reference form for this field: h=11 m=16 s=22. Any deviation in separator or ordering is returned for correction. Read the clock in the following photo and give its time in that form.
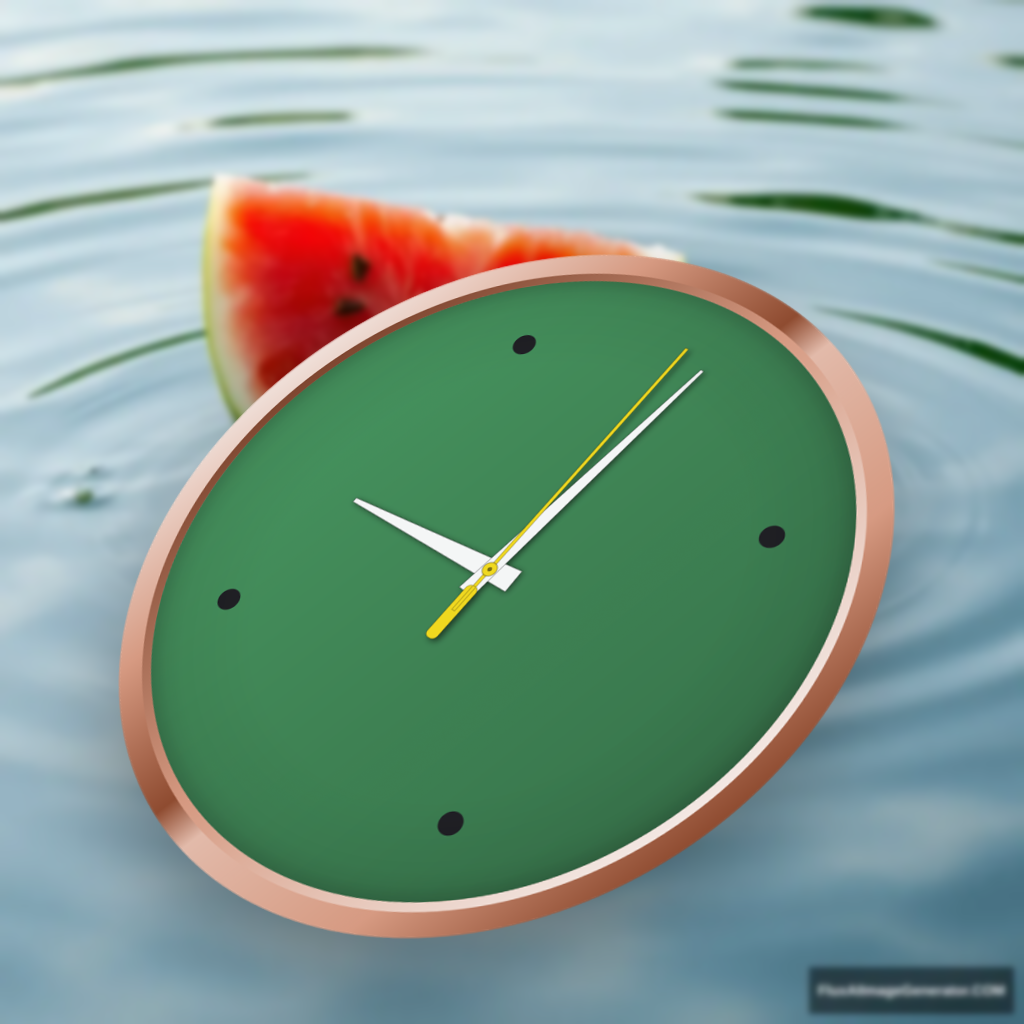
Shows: h=10 m=7 s=6
